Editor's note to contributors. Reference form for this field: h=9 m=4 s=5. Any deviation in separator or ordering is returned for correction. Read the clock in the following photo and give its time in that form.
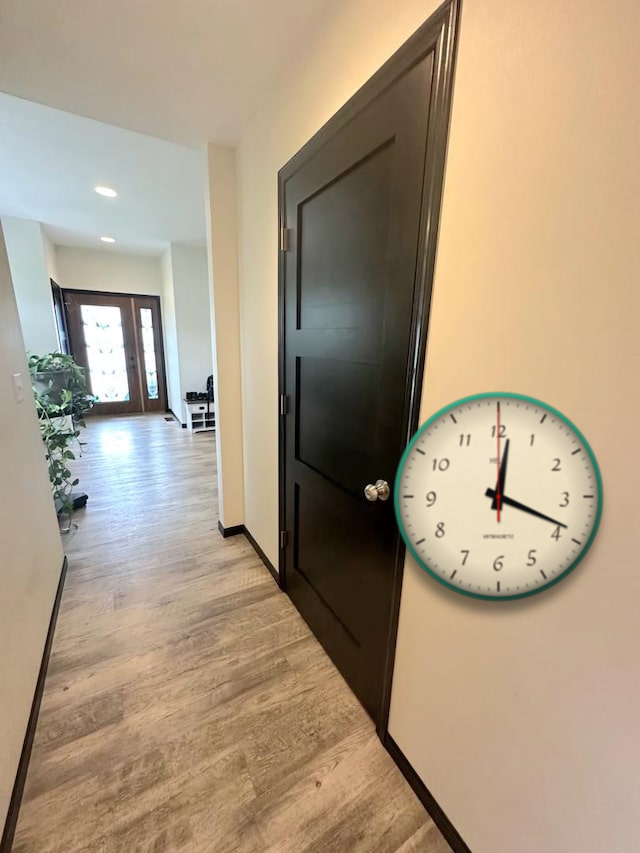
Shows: h=12 m=19 s=0
